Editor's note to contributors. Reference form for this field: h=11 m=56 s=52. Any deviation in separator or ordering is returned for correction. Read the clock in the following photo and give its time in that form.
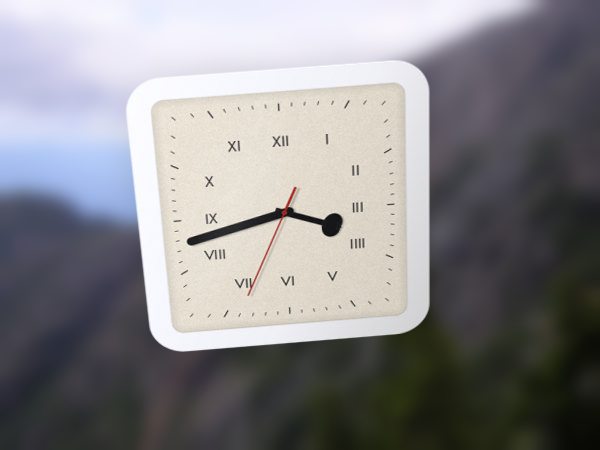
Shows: h=3 m=42 s=34
